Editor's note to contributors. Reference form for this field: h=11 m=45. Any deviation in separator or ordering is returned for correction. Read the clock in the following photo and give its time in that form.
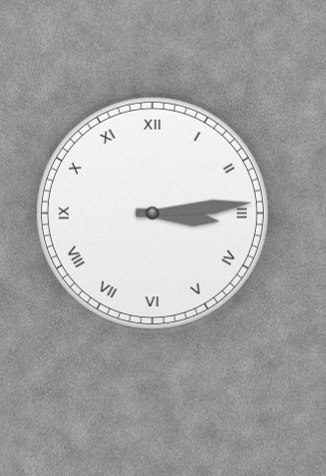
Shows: h=3 m=14
